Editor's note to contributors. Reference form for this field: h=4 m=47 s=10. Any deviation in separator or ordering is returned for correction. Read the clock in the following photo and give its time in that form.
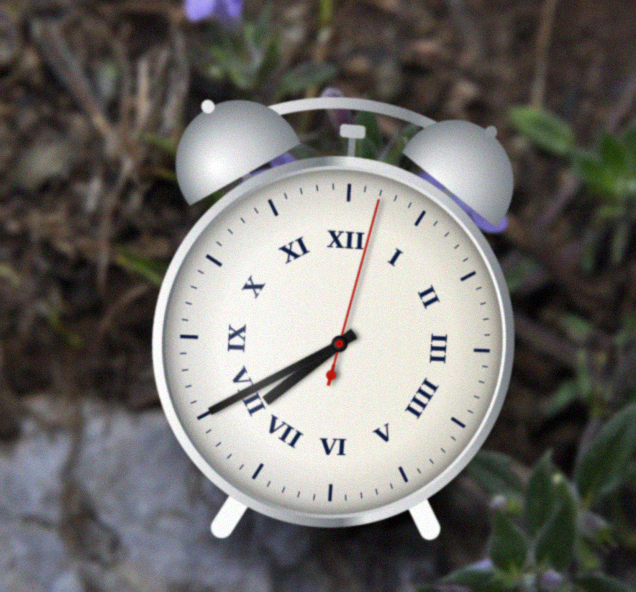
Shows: h=7 m=40 s=2
